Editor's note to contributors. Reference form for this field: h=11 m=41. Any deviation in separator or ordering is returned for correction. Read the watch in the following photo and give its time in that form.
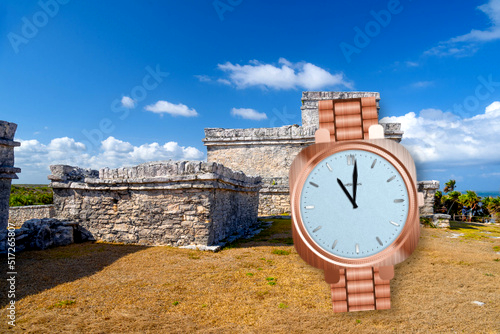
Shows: h=11 m=1
